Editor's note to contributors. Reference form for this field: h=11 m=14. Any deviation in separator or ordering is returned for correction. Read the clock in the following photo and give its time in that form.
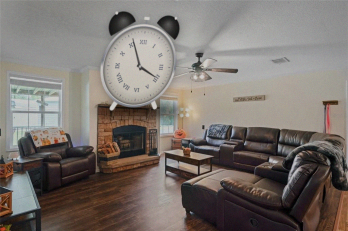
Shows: h=3 m=56
